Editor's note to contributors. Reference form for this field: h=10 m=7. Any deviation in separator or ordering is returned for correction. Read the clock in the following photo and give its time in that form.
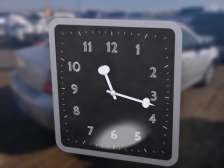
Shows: h=11 m=17
